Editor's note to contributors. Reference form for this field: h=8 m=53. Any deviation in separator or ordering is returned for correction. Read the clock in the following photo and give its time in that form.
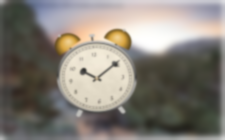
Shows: h=10 m=9
